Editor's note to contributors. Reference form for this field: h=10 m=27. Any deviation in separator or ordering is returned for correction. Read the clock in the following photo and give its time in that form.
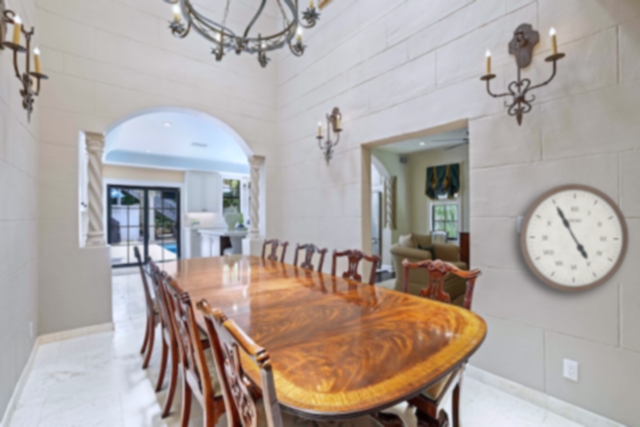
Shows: h=4 m=55
